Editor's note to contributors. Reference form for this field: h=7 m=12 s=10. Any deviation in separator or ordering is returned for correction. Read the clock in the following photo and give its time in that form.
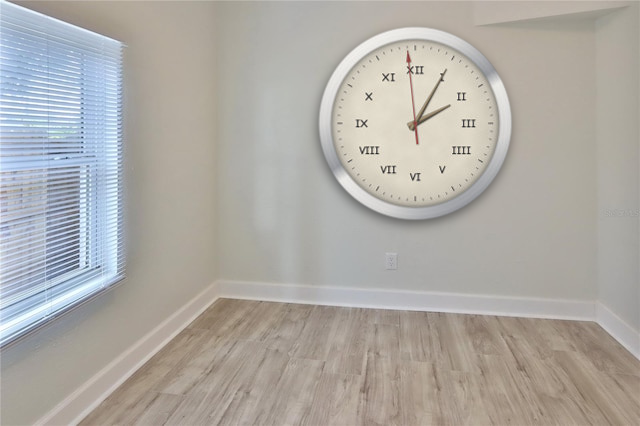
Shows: h=2 m=4 s=59
